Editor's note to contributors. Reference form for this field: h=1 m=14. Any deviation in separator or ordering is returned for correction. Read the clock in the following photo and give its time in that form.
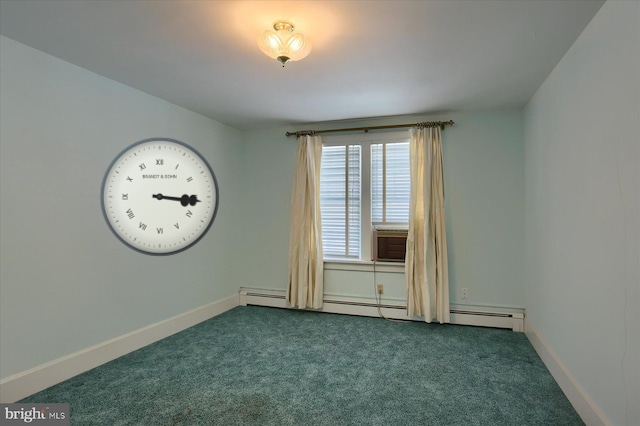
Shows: h=3 m=16
